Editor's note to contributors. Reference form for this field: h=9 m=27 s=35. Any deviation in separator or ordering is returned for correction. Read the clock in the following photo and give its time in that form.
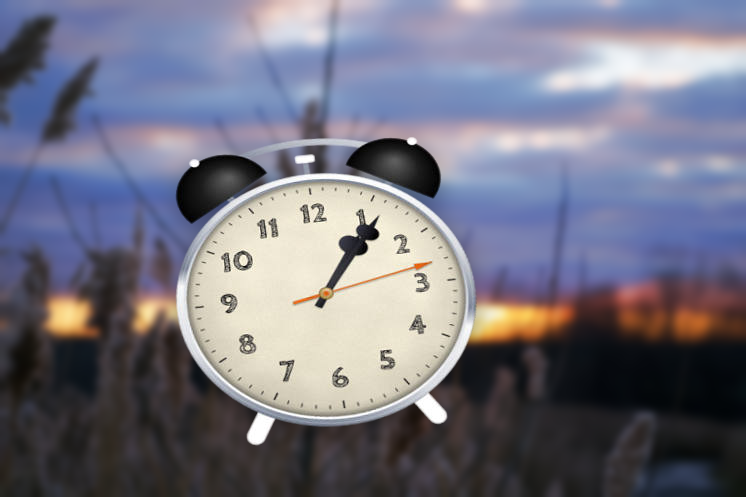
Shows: h=1 m=6 s=13
